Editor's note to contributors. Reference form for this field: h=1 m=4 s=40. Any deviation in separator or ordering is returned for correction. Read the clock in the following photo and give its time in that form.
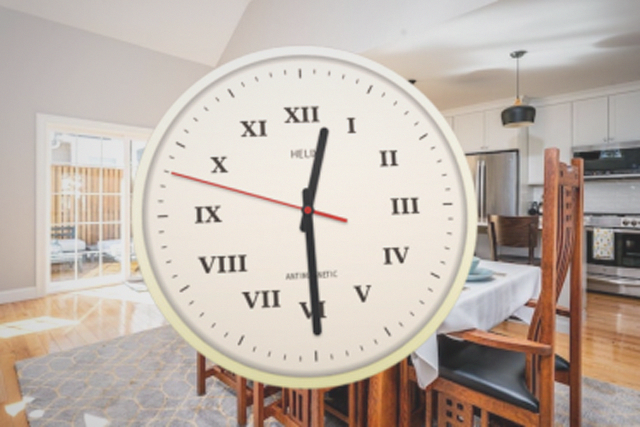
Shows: h=12 m=29 s=48
